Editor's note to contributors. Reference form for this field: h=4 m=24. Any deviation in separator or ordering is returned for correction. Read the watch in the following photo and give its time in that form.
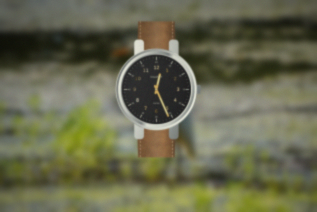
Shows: h=12 m=26
